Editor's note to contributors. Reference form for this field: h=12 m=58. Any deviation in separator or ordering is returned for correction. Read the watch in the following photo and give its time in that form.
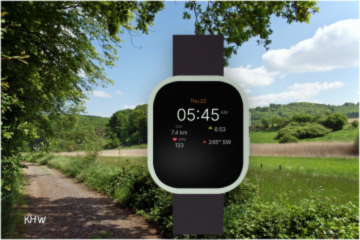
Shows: h=5 m=45
